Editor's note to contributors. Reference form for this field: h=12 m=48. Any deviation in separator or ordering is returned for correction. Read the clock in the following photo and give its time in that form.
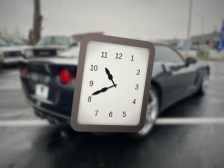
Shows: h=10 m=41
